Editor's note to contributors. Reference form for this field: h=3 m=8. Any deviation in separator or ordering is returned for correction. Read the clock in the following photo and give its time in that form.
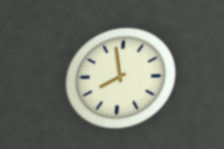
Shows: h=7 m=58
